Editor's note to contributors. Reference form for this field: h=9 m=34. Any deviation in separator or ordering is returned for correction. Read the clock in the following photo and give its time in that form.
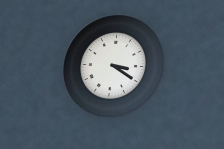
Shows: h=3 m=20
